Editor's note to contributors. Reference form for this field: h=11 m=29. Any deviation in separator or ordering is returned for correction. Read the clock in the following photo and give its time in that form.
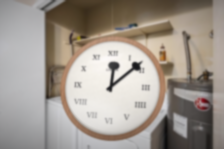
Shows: h=12 m=8
